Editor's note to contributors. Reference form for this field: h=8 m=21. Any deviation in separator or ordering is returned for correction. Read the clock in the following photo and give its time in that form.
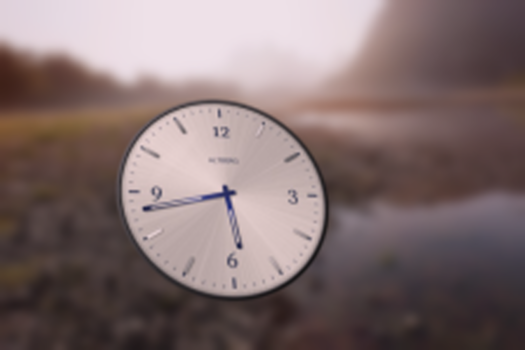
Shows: h=5 m=43
